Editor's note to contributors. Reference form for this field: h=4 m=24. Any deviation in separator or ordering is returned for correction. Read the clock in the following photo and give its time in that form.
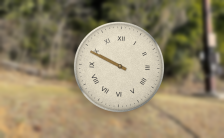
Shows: h=9 m=49
